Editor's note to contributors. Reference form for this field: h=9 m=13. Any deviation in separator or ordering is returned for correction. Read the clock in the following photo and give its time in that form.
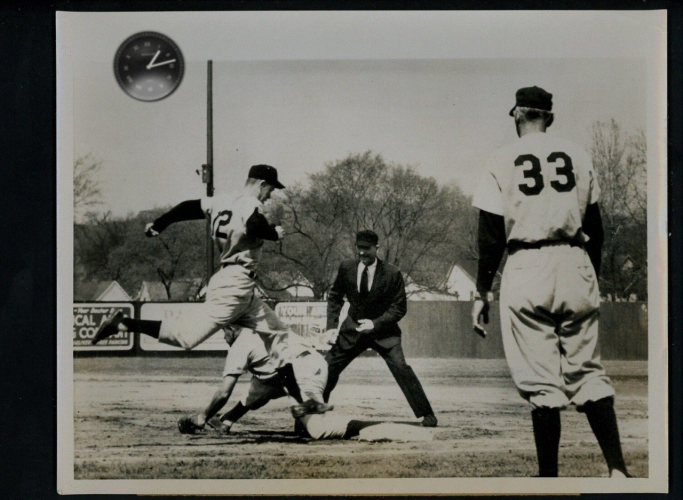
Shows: h=1 m=13
